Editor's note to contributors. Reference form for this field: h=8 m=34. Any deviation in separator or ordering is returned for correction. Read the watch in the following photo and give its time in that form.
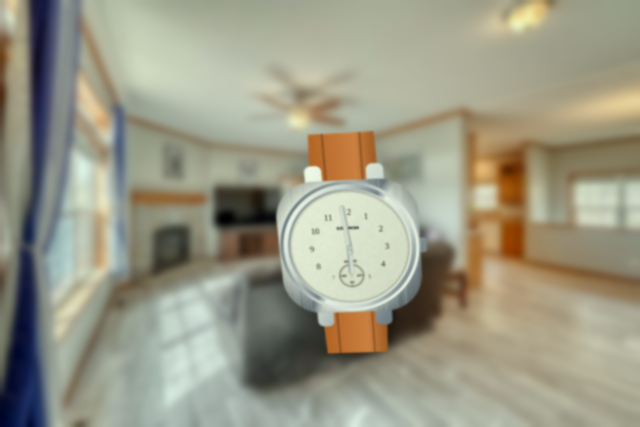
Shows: h=5 m=59
